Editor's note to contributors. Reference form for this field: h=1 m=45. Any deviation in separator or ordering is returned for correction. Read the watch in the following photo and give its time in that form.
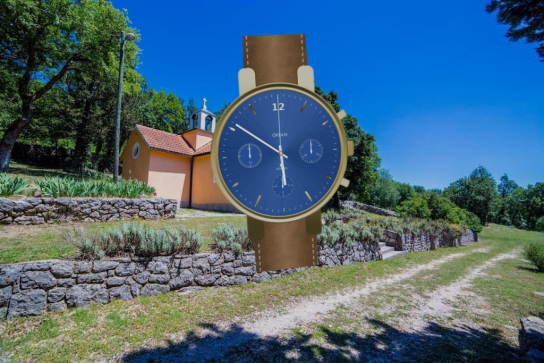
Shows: h=5 m=51
